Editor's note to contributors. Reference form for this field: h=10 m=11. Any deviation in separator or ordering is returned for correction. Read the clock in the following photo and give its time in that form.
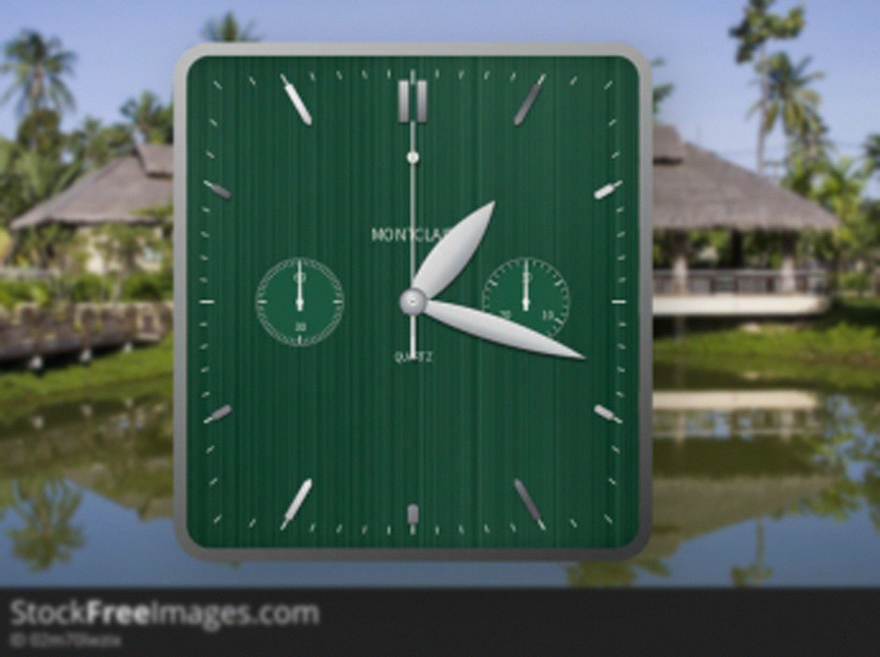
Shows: h=1 m=18
